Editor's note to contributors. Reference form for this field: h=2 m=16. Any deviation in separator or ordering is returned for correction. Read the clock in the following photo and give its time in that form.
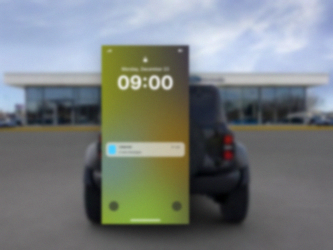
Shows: h=9 m=0
